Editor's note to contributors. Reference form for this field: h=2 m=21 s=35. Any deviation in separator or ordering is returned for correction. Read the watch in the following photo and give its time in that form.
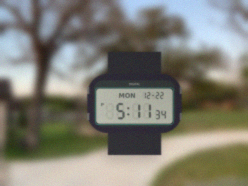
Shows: h=5 m=11 s=34
